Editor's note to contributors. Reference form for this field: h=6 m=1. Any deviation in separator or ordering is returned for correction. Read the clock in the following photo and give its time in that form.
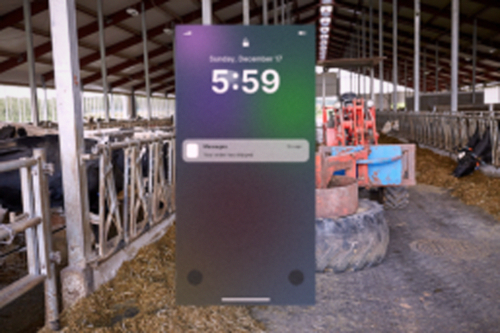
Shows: h=5 m=59
